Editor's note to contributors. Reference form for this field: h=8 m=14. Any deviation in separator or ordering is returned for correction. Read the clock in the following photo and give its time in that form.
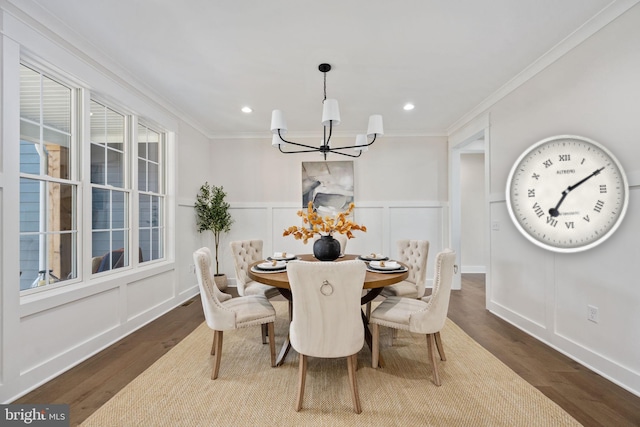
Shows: h=7 m=10
